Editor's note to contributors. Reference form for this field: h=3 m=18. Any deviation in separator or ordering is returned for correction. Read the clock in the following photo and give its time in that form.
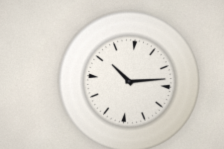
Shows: h=10 m=13
